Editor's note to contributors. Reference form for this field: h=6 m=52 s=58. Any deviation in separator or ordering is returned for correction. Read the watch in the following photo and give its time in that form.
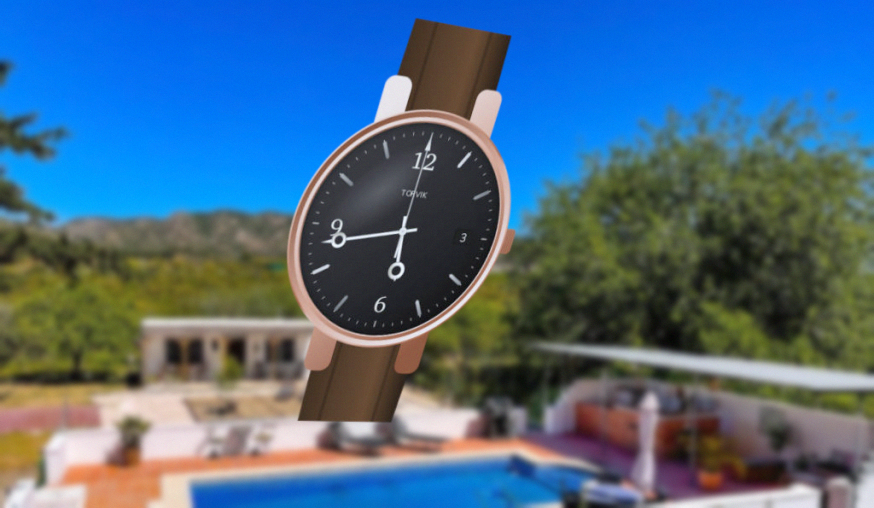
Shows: h=5 m=43 s=0
